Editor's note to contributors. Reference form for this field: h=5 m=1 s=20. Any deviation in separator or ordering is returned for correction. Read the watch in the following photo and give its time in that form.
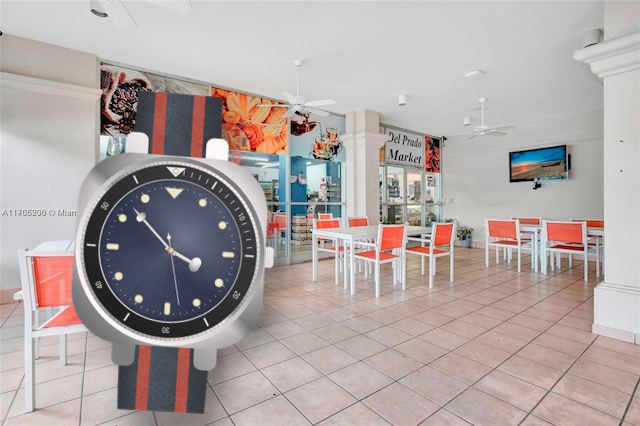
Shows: h=3 m=52 s=28
